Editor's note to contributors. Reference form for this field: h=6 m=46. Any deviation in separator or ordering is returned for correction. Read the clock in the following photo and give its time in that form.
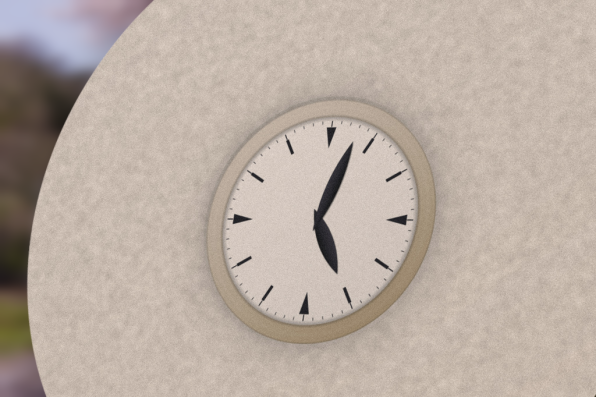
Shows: h=5 m=3
